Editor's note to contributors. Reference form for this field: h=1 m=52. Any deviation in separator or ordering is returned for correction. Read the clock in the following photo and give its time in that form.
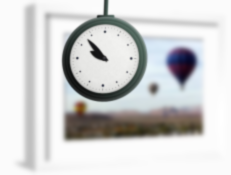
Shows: h=9 m=53
